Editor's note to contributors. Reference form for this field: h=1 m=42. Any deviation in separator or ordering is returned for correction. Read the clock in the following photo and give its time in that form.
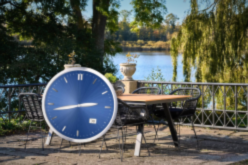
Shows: h=2 m=43
